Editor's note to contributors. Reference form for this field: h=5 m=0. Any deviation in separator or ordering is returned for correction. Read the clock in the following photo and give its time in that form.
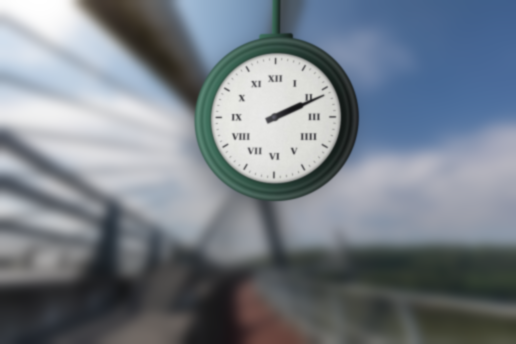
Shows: h=2 m=11
